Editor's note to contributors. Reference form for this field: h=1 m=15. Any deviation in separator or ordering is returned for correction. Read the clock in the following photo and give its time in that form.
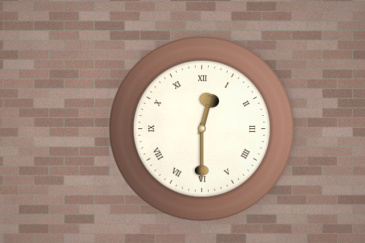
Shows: h=12 m=30
